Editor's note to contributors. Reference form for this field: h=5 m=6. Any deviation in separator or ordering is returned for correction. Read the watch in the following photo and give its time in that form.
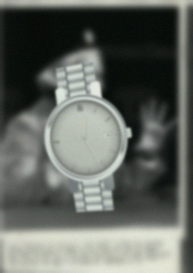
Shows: h=12 m=26
